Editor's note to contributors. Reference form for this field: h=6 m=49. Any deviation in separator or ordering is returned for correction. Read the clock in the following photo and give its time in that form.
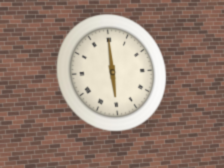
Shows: h=6 m=0
